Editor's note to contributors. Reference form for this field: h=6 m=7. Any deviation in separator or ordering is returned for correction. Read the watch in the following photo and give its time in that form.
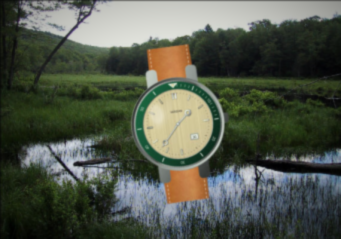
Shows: h=1 m=37
